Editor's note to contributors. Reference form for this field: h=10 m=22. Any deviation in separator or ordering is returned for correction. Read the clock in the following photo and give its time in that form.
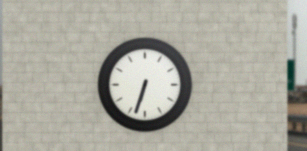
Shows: h=6 m=33
